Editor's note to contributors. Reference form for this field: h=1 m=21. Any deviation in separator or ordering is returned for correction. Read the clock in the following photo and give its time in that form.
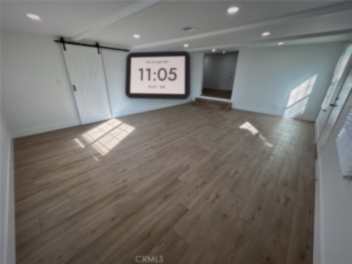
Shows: h=11 m=5
